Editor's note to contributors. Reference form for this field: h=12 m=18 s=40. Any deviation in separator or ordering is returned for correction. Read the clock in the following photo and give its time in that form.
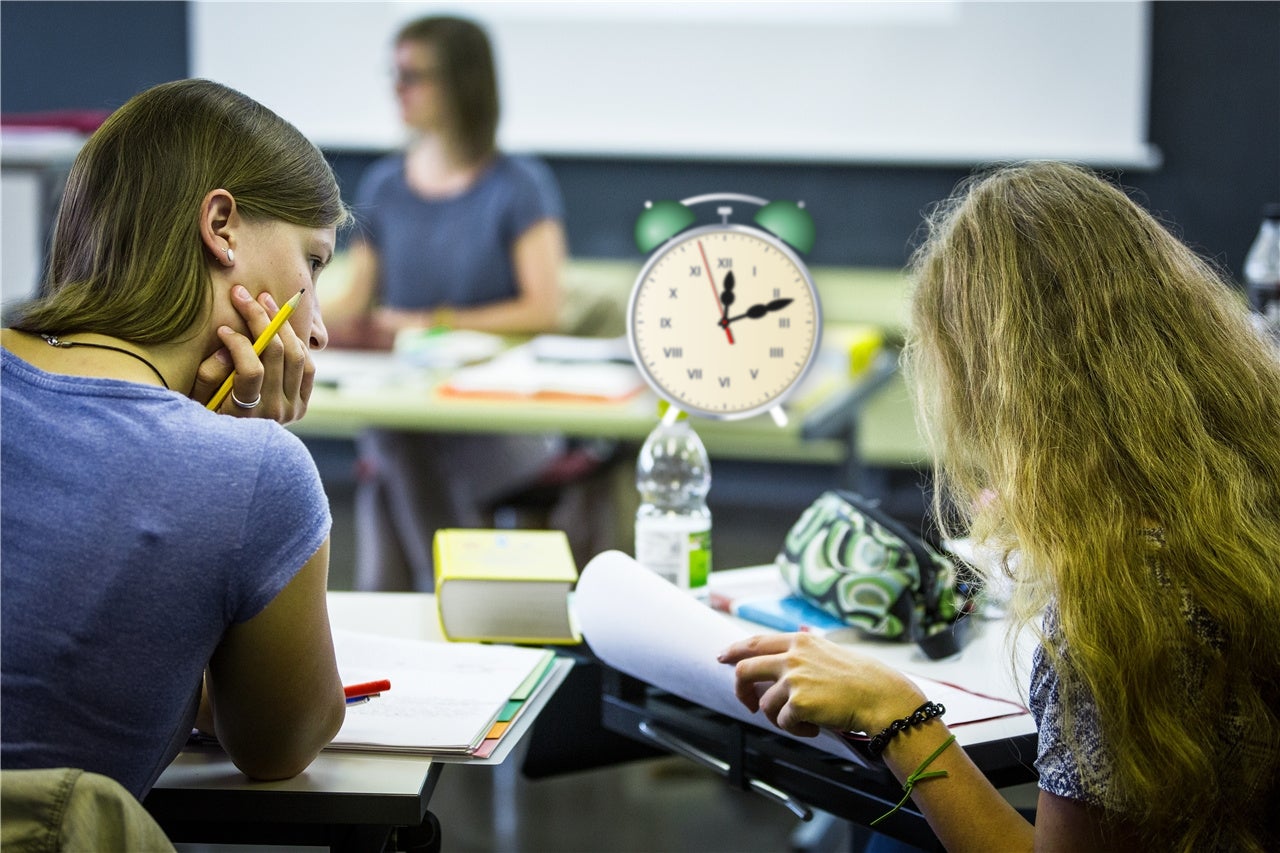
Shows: h=12 m=11 s=57
